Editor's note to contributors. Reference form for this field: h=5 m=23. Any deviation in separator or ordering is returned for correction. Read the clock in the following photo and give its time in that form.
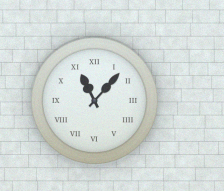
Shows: h=11 m=7
